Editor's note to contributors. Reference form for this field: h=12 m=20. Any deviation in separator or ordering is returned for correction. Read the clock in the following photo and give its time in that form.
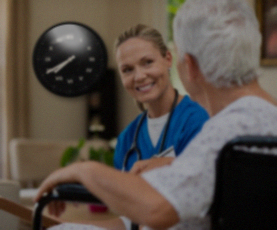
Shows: h=7 m=40
